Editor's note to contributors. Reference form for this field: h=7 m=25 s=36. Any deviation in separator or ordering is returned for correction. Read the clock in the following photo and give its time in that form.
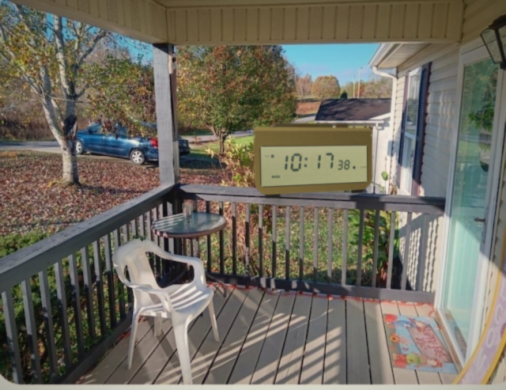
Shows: h=10 m=17 s=38
